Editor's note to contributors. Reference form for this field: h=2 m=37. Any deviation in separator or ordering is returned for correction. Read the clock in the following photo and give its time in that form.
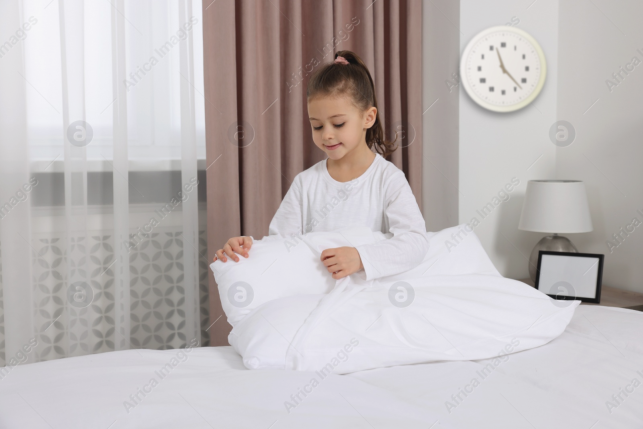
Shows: h=11 m=23
